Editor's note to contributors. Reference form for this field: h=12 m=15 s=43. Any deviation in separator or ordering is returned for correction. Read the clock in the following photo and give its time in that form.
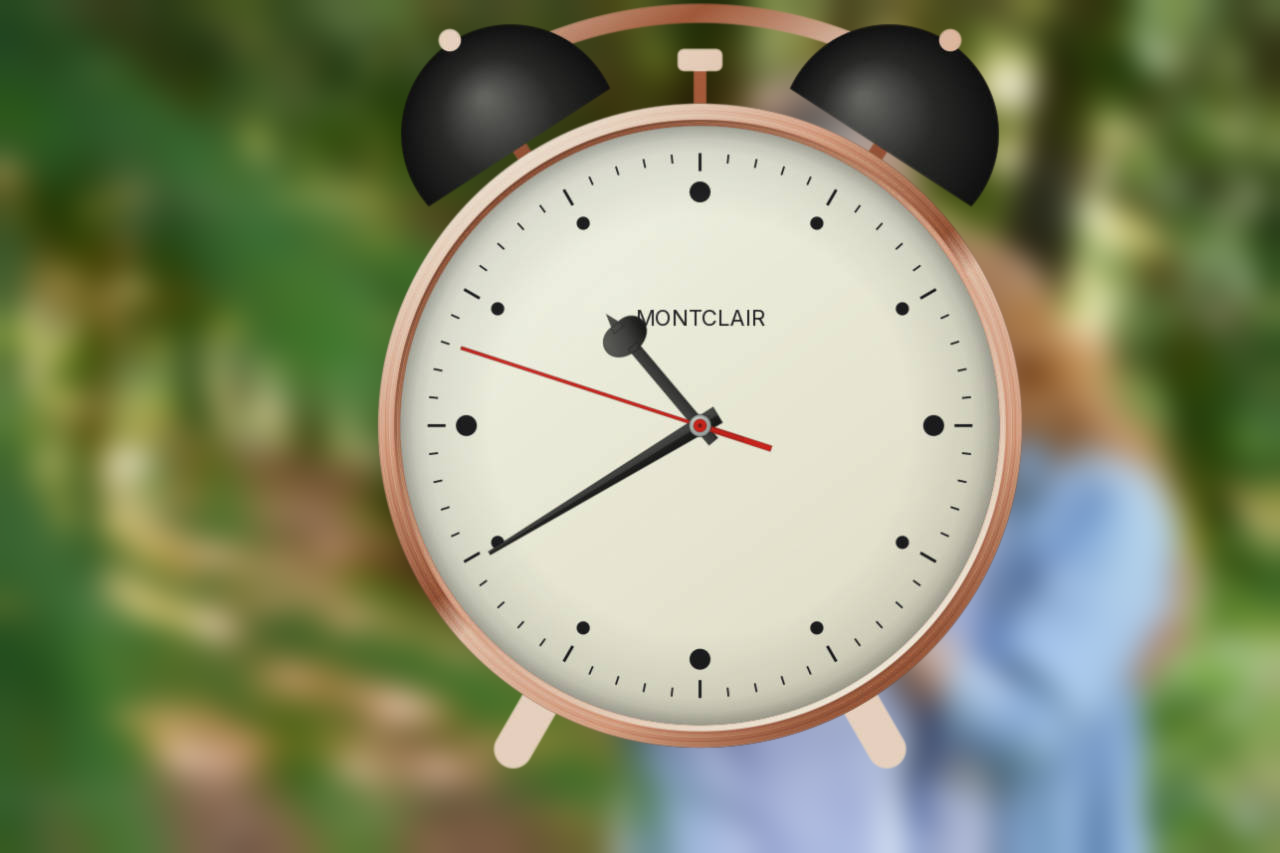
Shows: h=10 m=39 s=48
